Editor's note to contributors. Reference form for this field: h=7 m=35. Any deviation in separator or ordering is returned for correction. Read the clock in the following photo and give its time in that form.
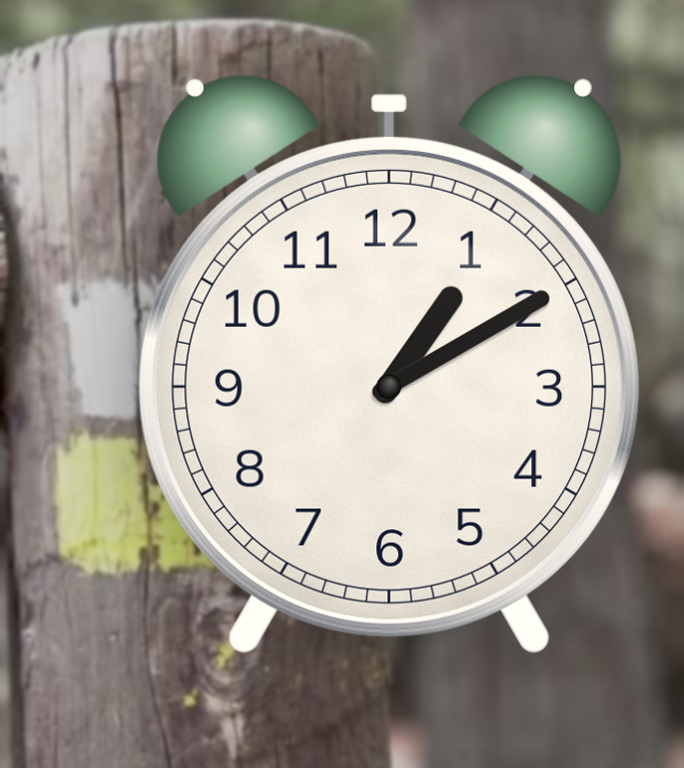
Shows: h=1 m=10
